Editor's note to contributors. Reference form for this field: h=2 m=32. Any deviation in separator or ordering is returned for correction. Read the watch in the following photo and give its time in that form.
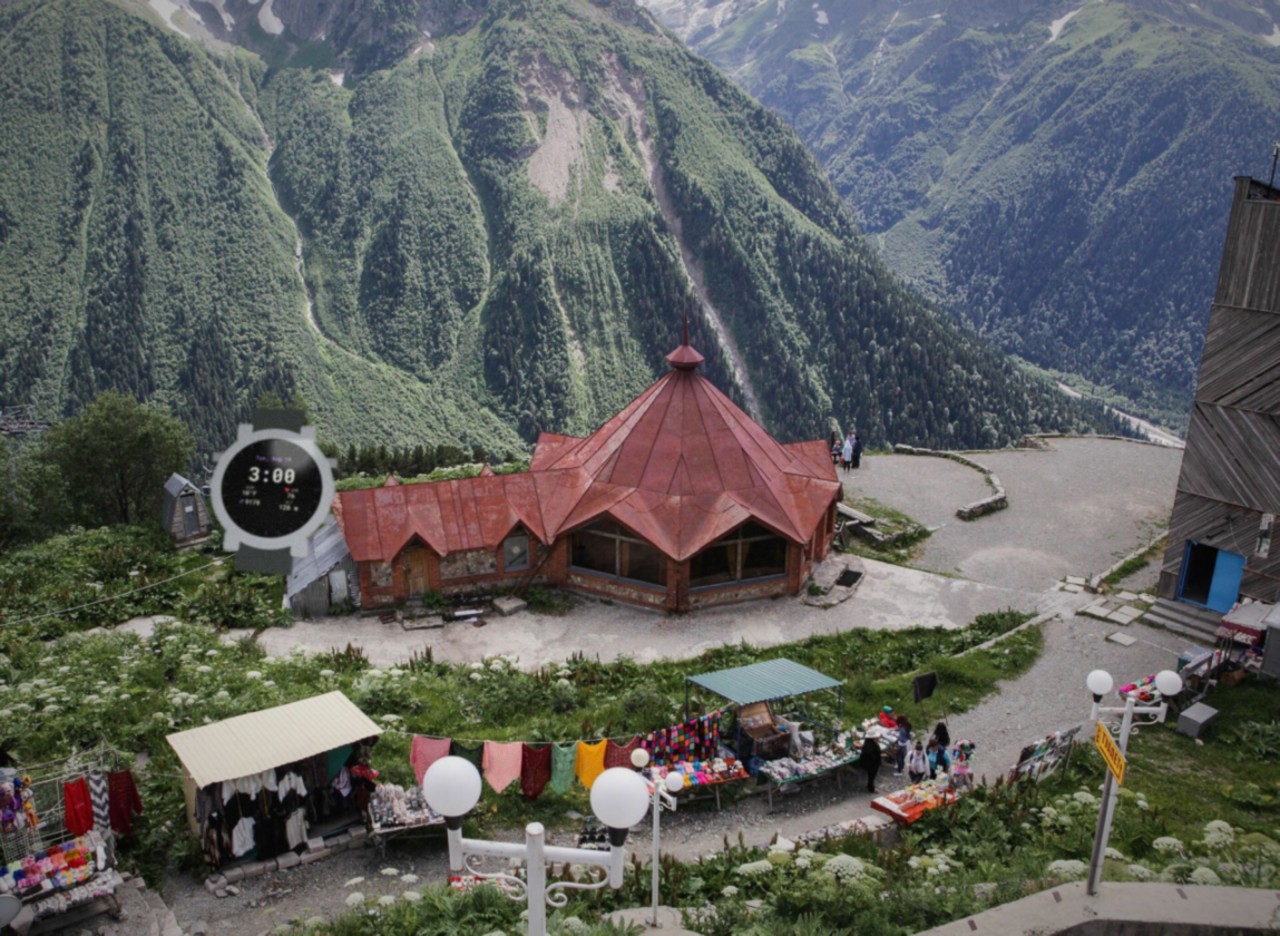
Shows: h=3 m=0
